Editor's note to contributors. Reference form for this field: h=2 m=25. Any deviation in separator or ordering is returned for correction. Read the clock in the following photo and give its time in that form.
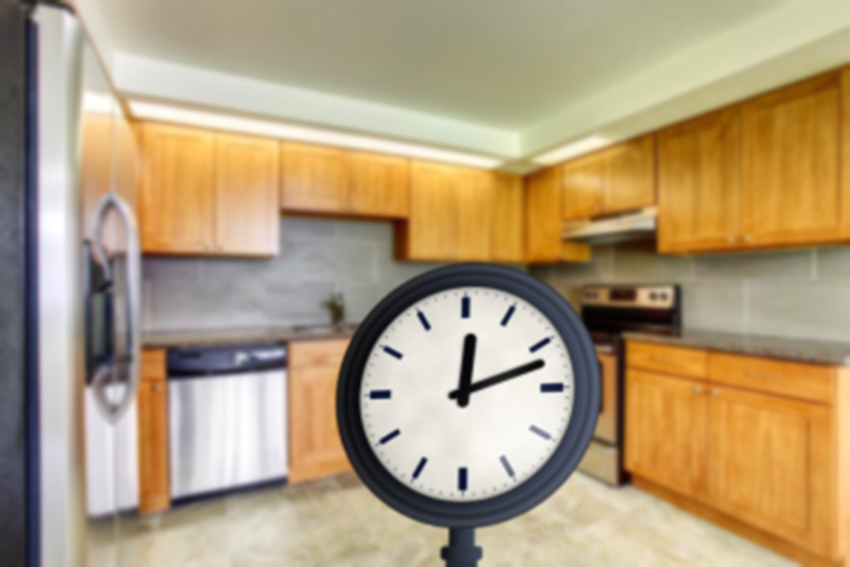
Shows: h=12 m=12
